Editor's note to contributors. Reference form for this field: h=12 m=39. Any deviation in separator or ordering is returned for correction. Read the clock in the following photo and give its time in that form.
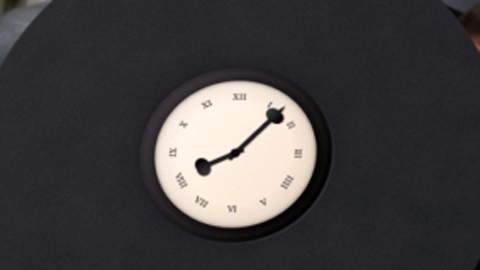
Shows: h=8 m=7
